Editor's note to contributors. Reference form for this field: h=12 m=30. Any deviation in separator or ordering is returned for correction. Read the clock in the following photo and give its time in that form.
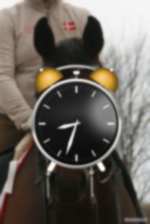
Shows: h=8 m=33
